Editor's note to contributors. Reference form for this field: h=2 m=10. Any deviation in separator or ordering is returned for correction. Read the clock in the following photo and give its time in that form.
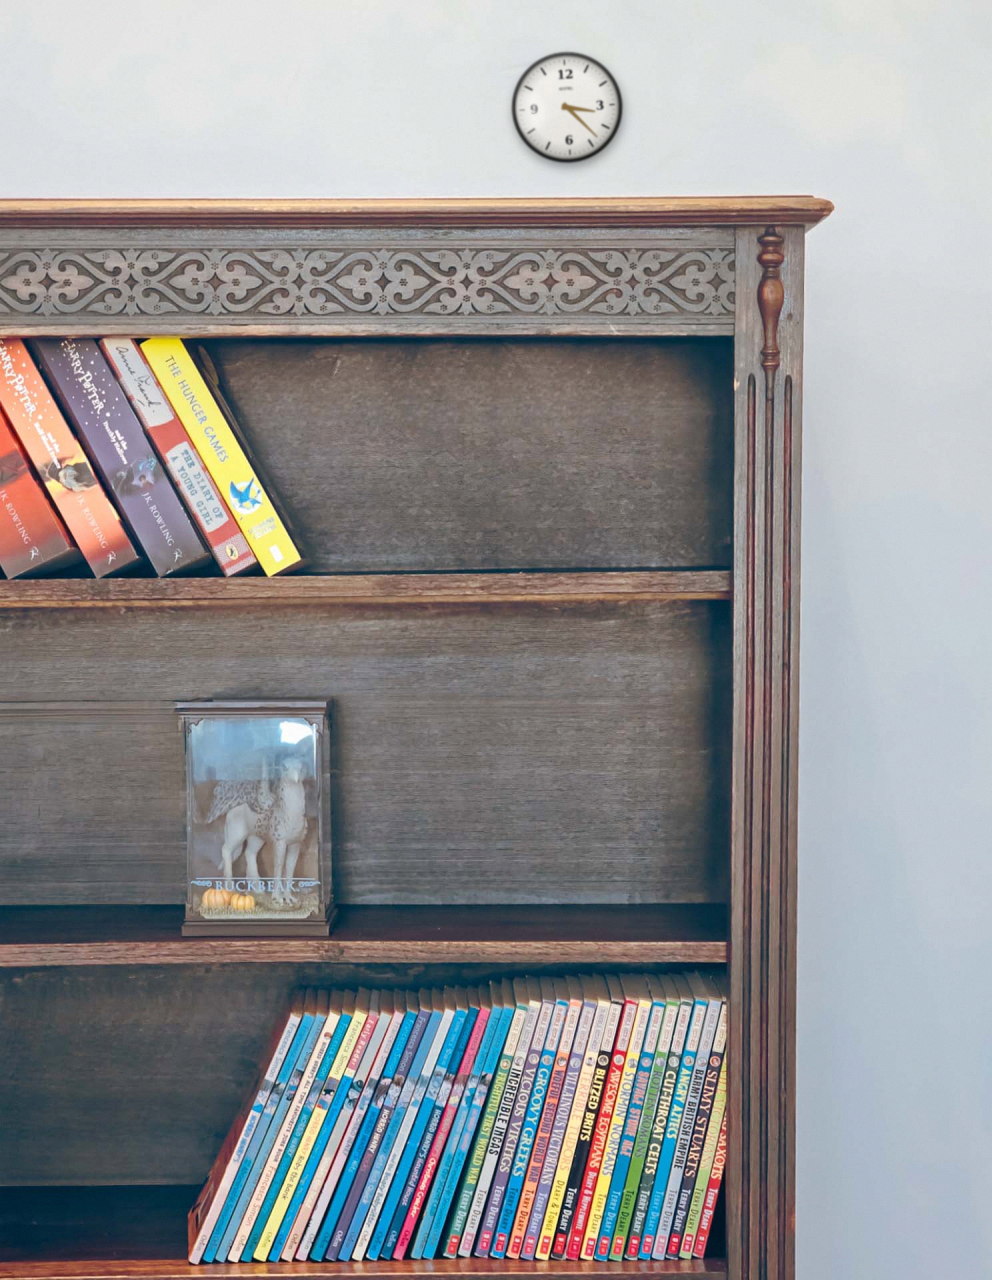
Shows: h=3 m=23
